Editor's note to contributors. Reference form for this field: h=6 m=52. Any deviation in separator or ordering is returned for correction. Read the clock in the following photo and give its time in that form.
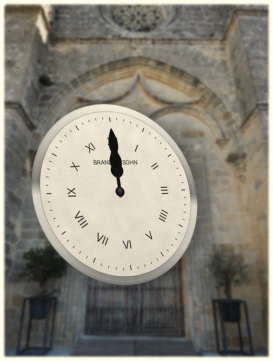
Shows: h=12 m=0
